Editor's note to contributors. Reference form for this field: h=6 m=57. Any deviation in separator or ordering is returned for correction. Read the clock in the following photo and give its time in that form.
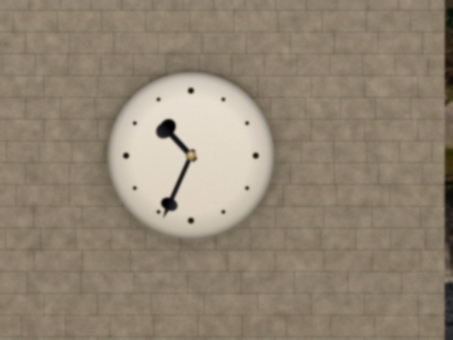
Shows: h=10 m=34
